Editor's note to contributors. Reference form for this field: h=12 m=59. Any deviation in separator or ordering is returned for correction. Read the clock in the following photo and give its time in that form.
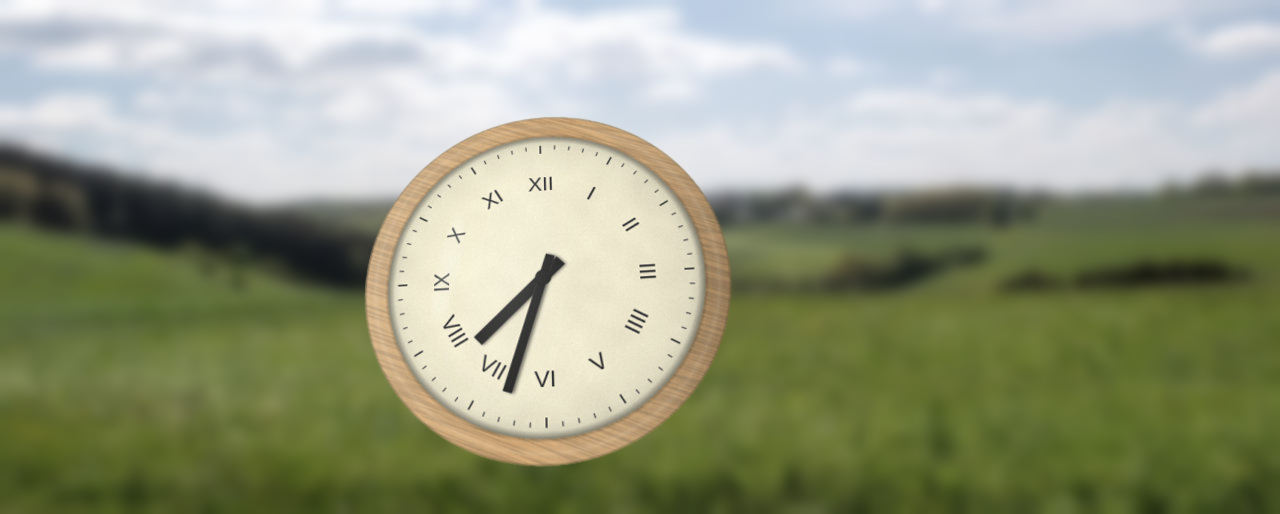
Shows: h=7 m=33
